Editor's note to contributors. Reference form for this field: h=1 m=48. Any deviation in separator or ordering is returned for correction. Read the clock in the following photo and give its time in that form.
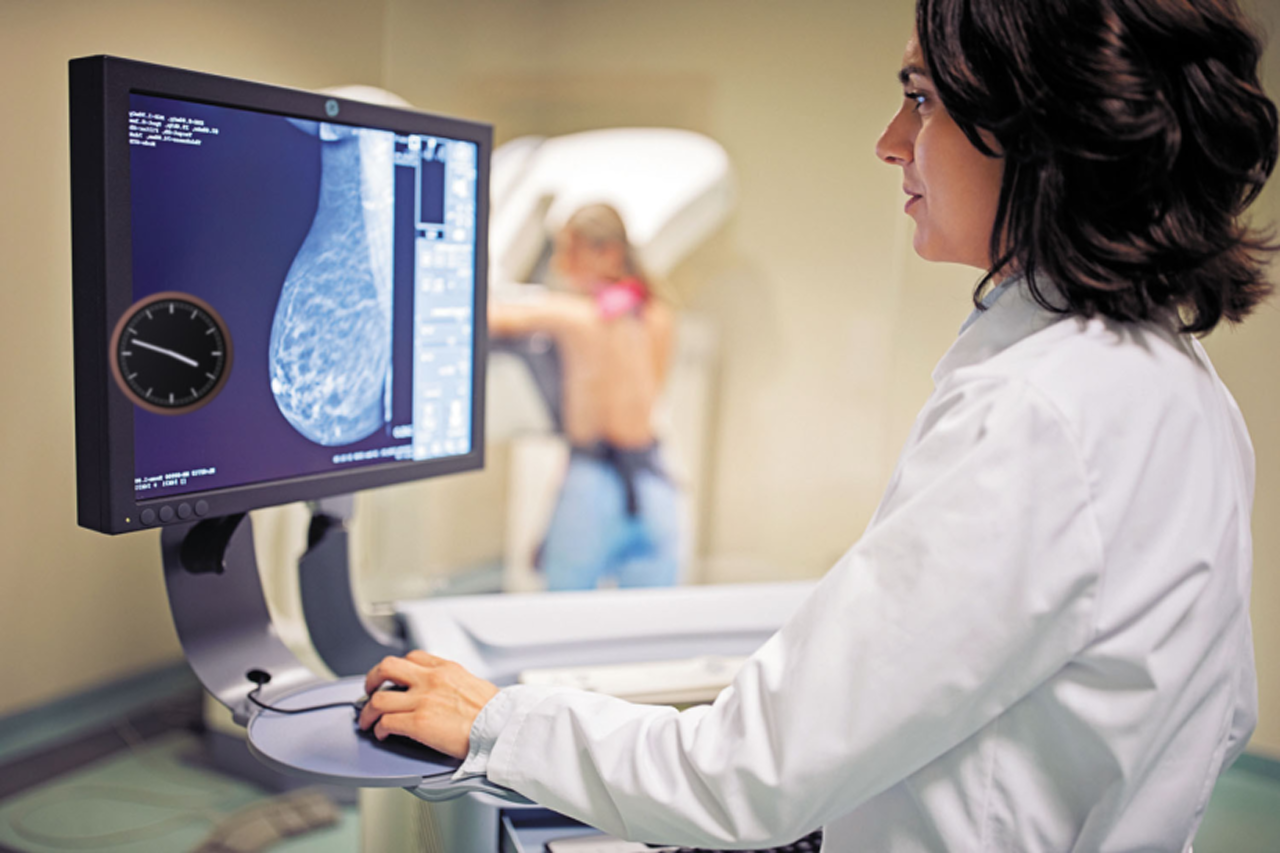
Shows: h=3 m=48
